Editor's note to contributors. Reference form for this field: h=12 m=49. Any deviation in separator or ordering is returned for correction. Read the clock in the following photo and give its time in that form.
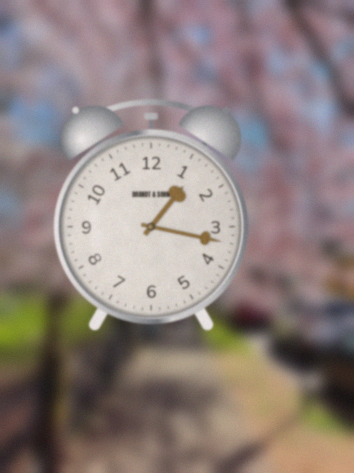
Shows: h=1 m=17
